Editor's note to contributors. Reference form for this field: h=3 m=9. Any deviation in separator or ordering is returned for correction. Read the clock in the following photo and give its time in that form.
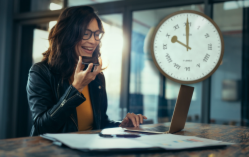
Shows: h=10 m=0
